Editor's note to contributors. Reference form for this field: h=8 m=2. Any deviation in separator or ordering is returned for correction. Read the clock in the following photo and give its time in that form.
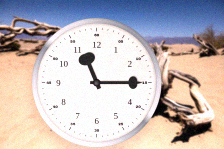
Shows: h=11 m=15
